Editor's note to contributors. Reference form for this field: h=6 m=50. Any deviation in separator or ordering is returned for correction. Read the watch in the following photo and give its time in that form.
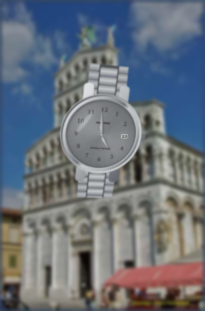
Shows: h=4 m=59
